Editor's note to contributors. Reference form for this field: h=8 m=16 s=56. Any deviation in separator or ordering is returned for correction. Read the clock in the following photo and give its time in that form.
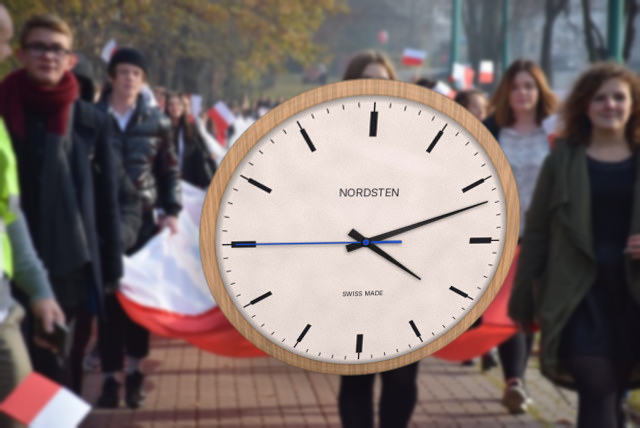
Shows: h=4 m=11 s=45
